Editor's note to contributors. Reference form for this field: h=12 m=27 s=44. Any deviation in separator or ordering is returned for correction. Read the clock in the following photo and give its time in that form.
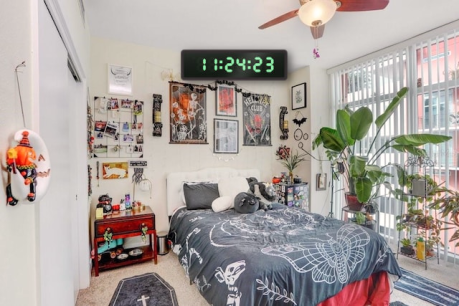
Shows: h=11 m=24 s=23
